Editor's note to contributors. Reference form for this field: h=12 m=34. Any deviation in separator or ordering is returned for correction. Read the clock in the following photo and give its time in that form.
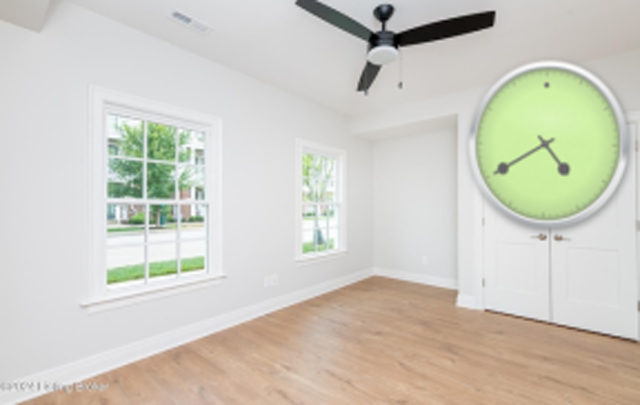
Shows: h=4 m=40
